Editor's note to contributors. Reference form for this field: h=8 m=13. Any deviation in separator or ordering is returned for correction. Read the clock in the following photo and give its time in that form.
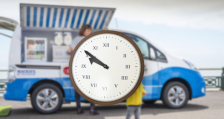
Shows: h=9 m=51
